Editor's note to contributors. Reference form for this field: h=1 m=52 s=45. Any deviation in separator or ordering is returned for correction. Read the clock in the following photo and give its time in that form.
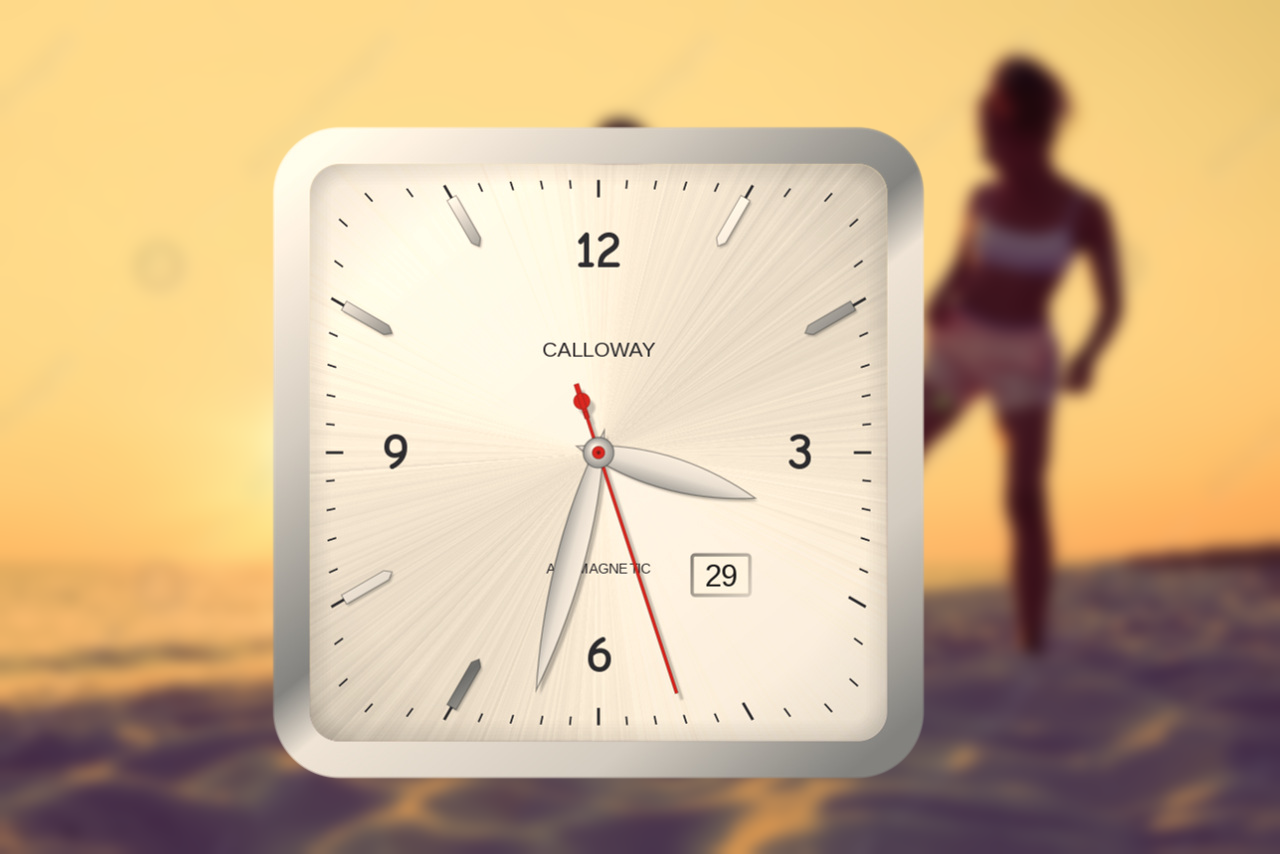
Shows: h=3 m=32 s=27
